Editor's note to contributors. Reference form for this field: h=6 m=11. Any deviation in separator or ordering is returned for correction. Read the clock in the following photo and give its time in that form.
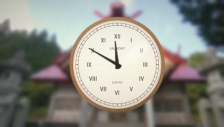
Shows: h=11 m=50
